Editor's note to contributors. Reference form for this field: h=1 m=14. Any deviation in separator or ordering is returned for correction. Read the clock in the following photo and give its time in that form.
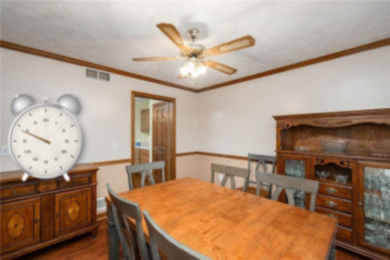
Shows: h=9 m=49
